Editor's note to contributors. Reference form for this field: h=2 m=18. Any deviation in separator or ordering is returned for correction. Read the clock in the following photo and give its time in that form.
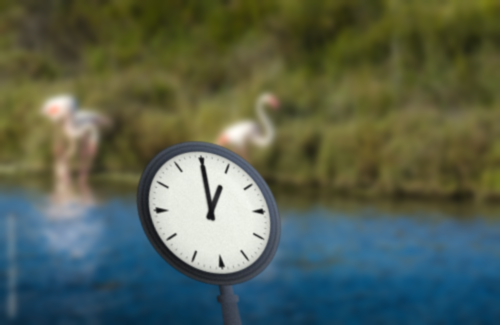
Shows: h=1 m=0
